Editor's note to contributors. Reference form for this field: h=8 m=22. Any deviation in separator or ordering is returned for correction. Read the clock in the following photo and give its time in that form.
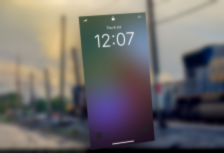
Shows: h=12 m=7
